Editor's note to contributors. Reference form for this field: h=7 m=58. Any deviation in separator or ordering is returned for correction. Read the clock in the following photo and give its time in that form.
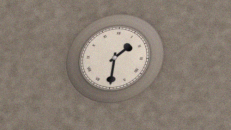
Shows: h=1 m=30
